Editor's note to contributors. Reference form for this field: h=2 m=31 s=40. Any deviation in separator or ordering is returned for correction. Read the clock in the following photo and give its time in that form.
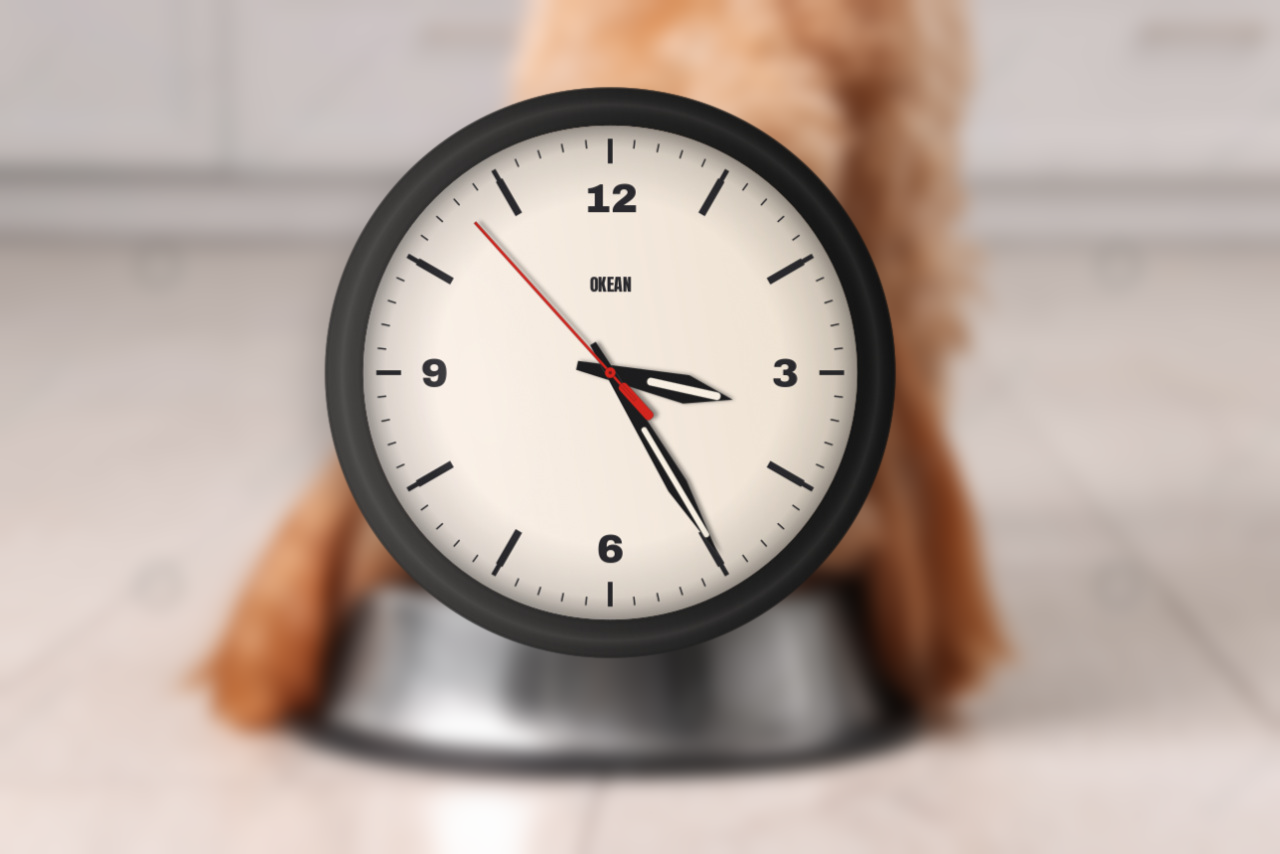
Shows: h=3 m=24 s=53
